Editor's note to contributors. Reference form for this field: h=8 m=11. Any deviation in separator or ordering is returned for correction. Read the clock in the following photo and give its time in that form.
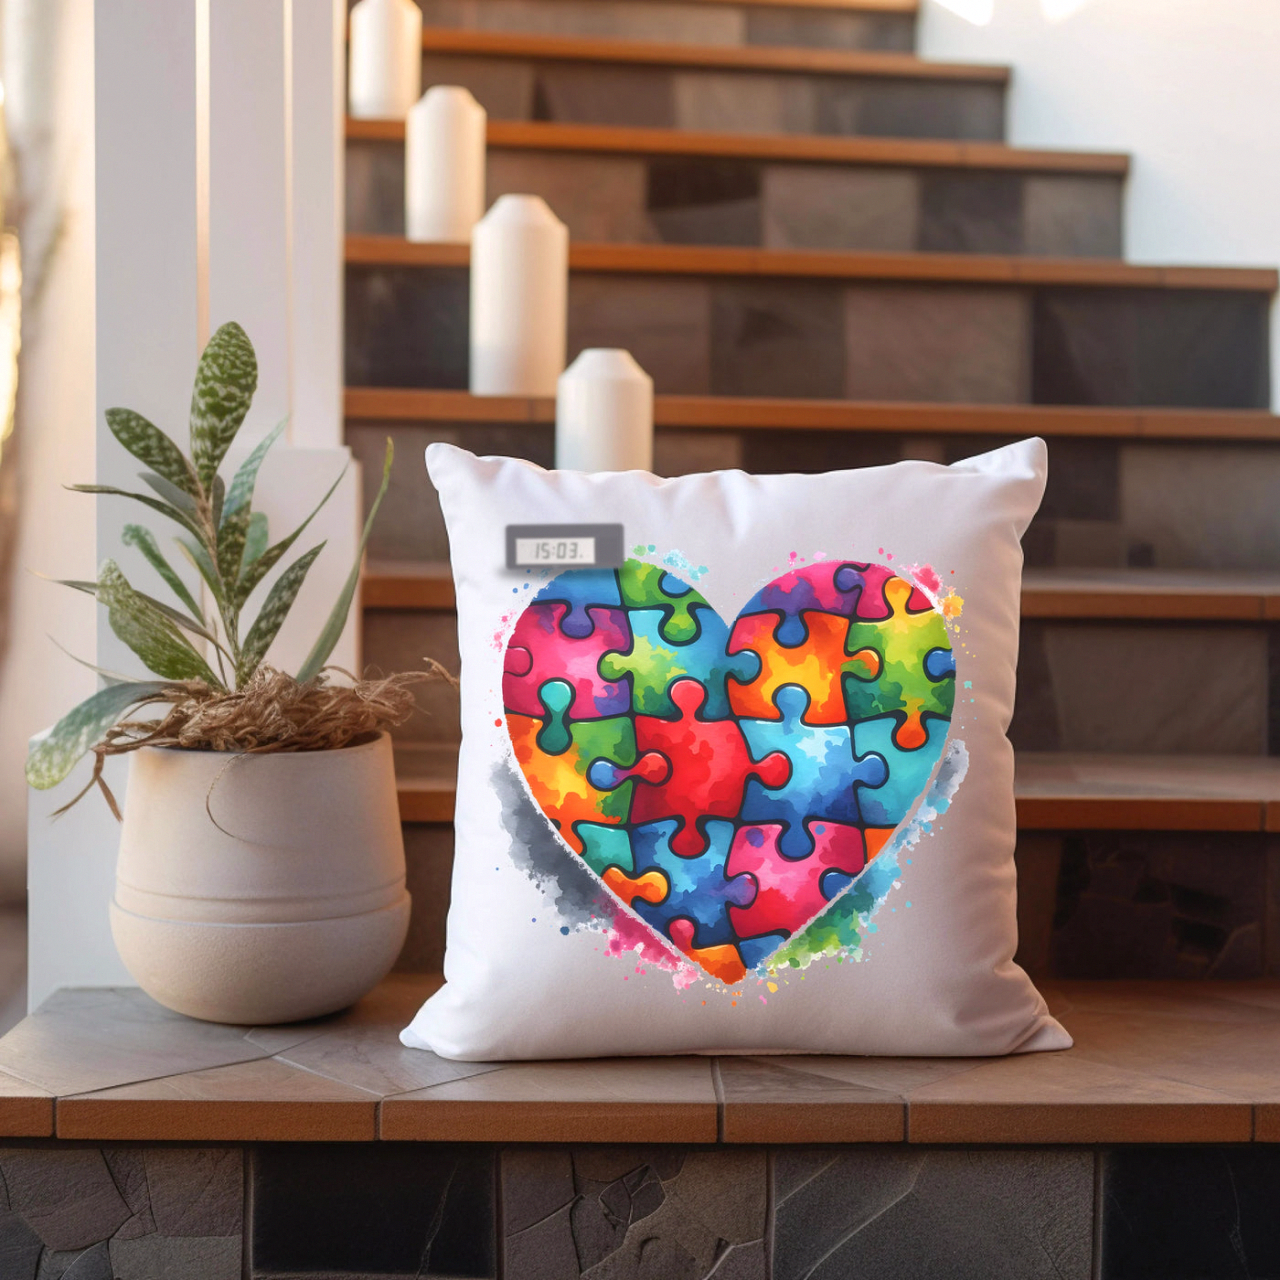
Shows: h=15 m=3
